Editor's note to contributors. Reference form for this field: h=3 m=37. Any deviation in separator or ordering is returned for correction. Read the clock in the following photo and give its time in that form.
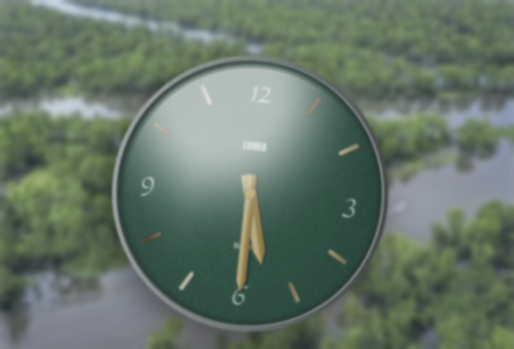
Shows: h=5 m=30
